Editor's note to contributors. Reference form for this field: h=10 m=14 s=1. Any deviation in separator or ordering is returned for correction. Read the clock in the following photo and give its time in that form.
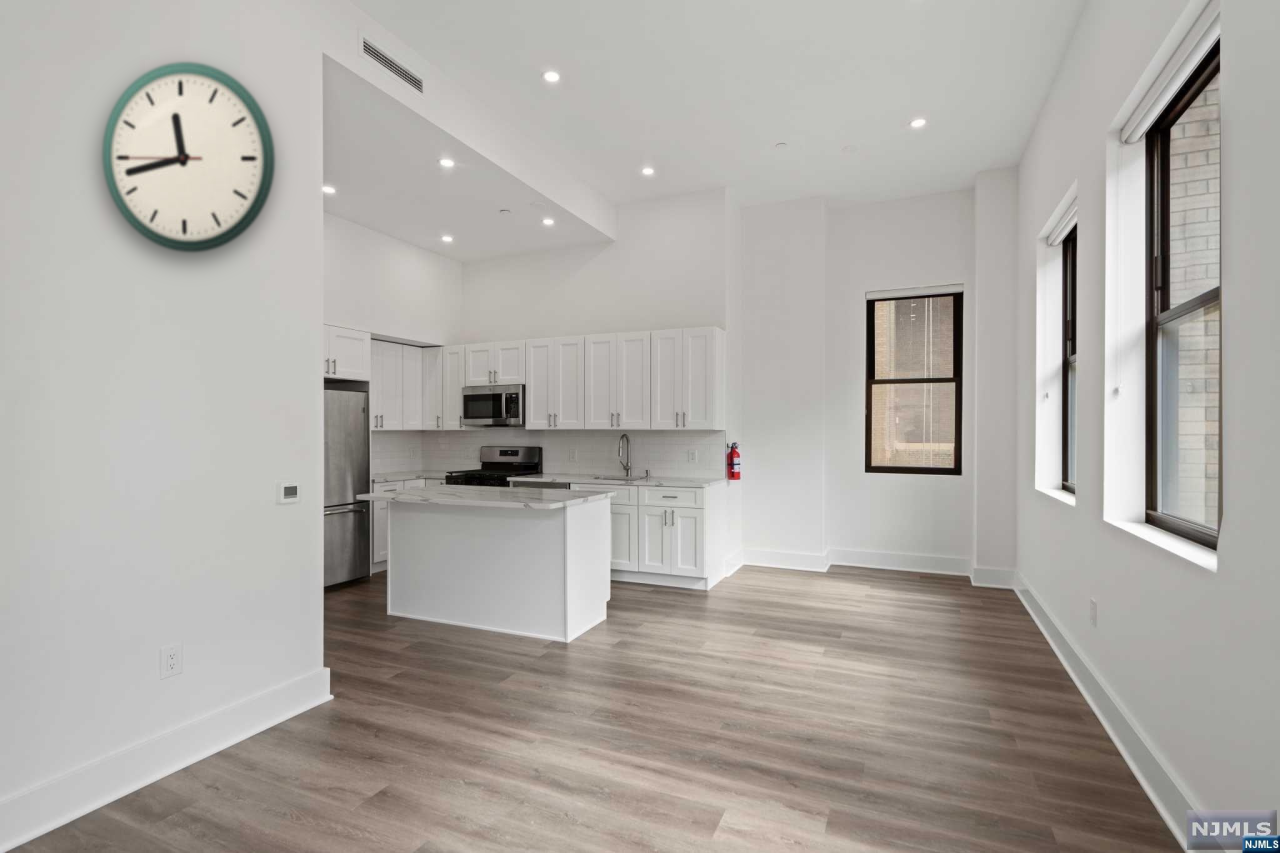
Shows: h=11 m=42 s=45
